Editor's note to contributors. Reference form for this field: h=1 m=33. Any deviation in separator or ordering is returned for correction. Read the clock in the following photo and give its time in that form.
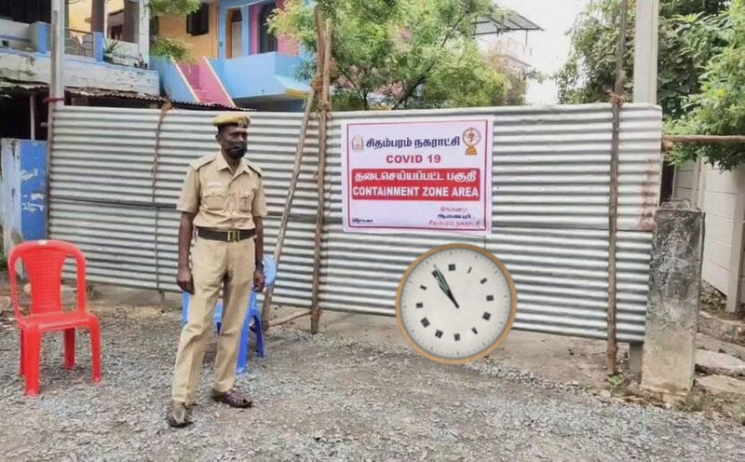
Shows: h=10 m=56
